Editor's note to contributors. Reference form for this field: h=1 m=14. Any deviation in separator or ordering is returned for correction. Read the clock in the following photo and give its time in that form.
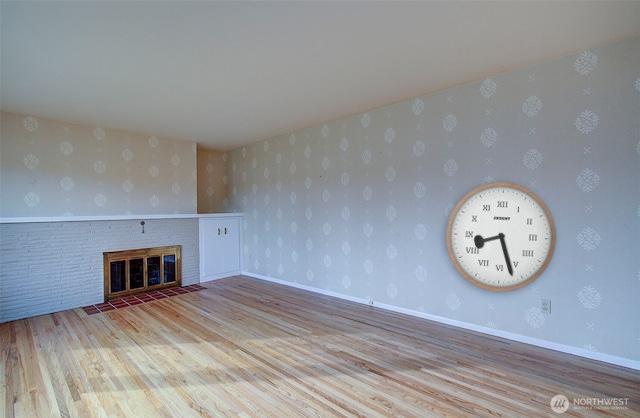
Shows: h=8 m=27
